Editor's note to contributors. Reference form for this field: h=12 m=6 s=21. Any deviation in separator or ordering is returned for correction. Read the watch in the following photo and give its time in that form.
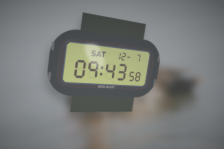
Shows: h=9 m=43 s=58
